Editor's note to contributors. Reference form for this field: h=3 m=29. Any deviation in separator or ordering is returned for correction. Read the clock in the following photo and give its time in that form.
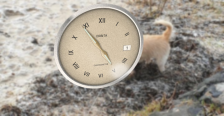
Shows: h=4 m=54
